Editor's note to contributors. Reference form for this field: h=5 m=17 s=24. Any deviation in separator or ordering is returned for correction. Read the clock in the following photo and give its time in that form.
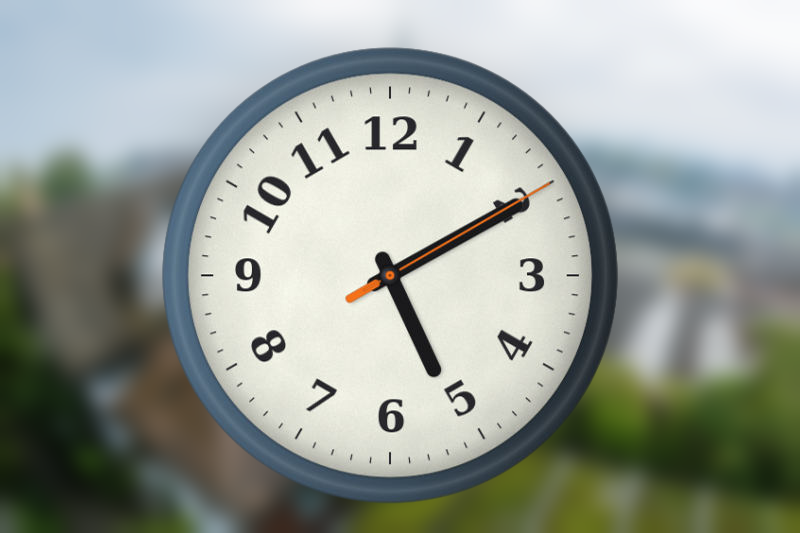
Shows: h=5 m=10 s=10
